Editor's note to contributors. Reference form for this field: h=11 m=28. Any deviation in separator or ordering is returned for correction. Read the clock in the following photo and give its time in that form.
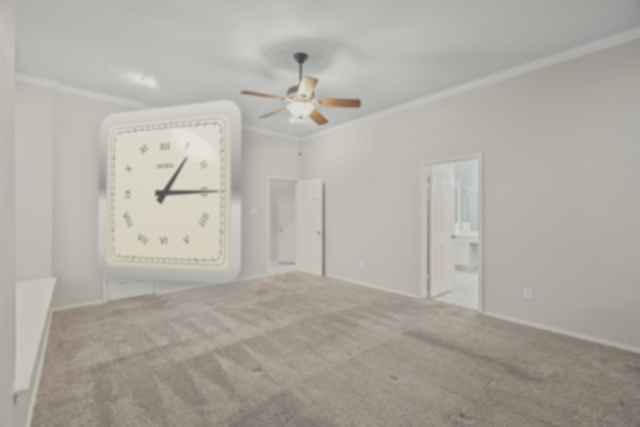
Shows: h=1 m=15
